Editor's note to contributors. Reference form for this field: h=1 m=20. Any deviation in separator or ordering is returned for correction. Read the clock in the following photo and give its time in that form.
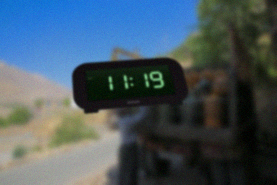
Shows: h=11 m=19
